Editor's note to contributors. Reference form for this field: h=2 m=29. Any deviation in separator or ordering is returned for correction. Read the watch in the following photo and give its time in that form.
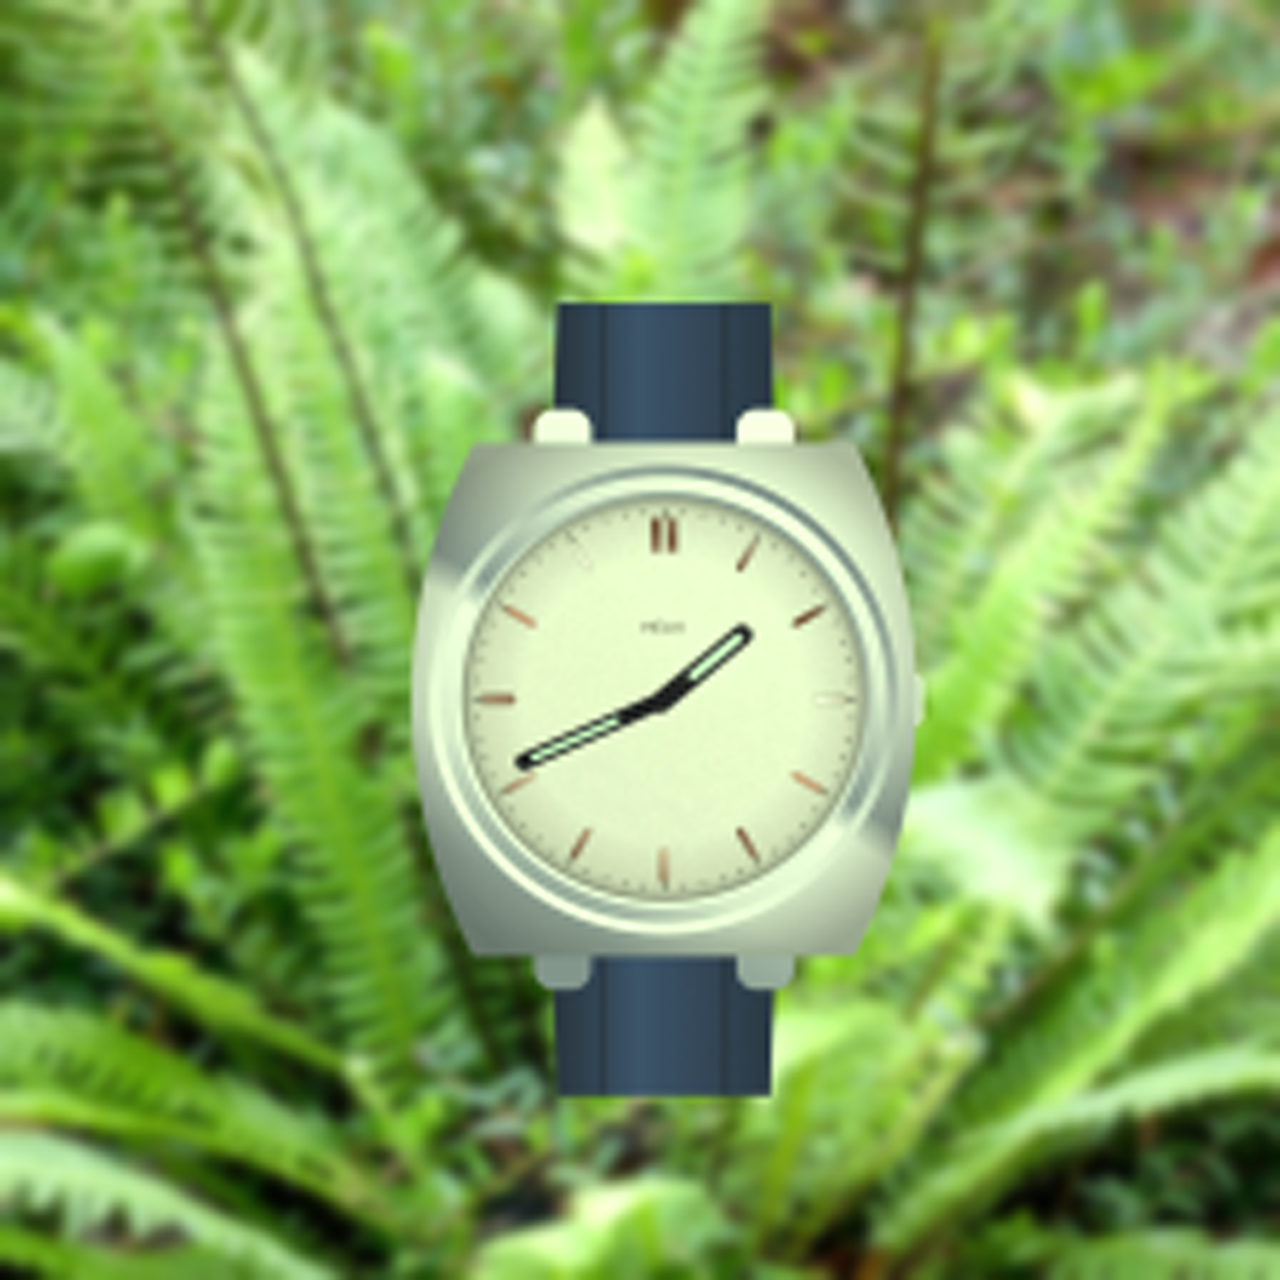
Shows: h=1 m=41
